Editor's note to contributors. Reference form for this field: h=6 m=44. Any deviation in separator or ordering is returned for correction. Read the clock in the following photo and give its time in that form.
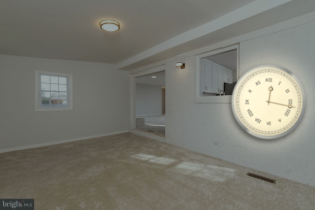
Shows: h=12 m=17
